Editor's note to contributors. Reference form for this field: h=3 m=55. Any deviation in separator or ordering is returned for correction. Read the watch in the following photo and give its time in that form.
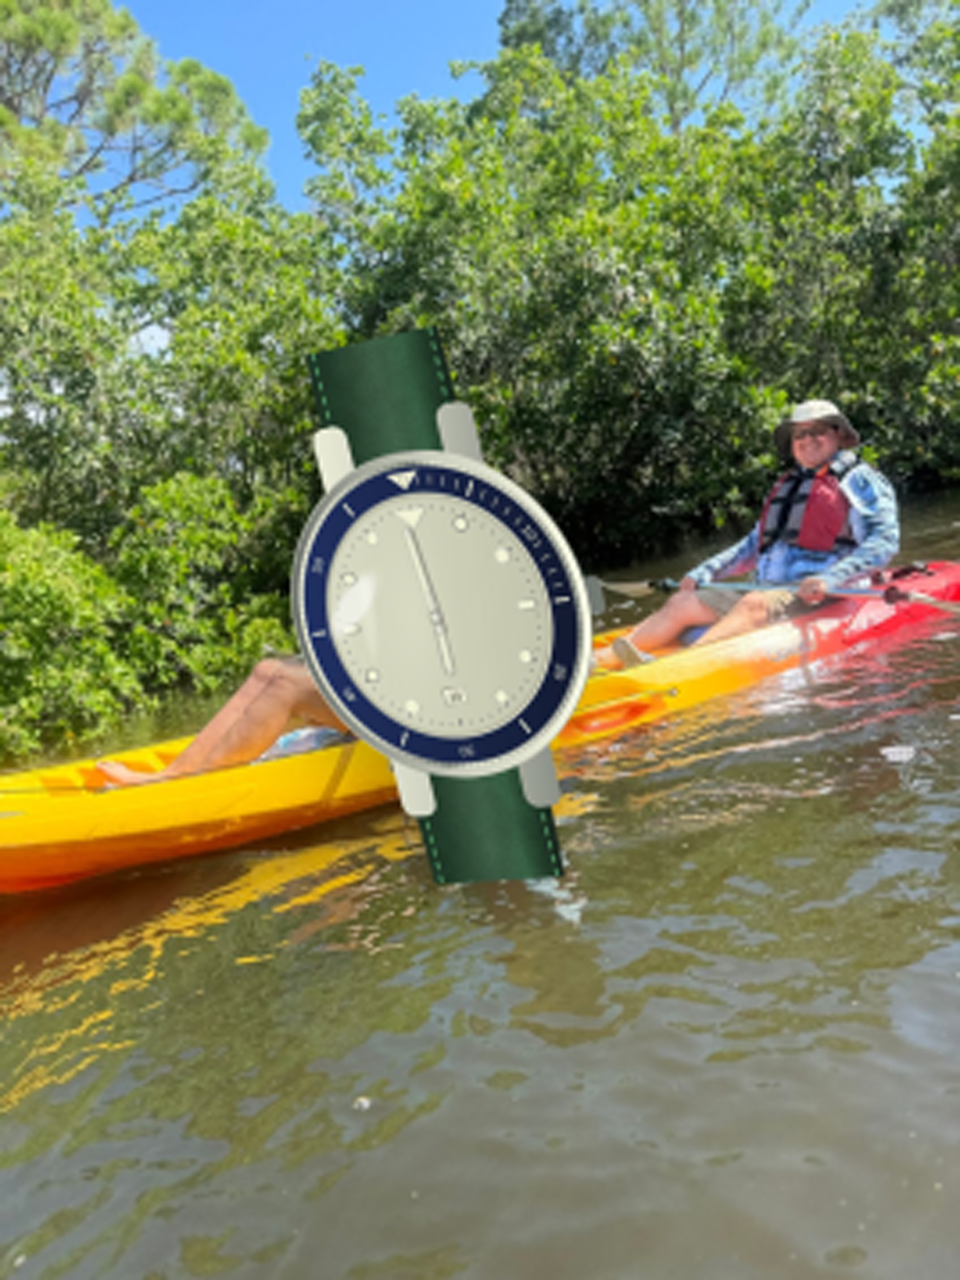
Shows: h=5 m=59
